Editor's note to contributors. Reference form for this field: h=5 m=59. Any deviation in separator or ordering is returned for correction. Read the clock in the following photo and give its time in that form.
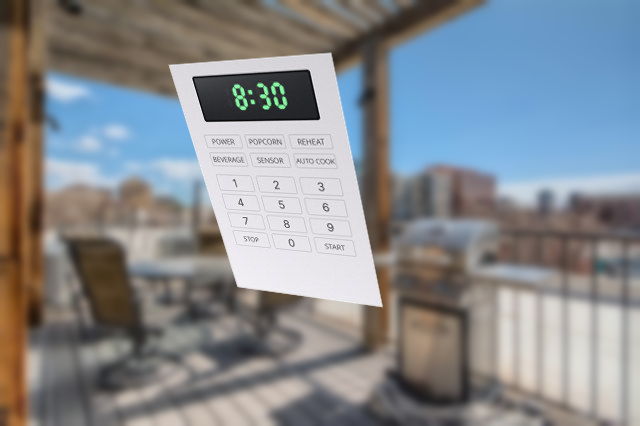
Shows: h=8 m=30
